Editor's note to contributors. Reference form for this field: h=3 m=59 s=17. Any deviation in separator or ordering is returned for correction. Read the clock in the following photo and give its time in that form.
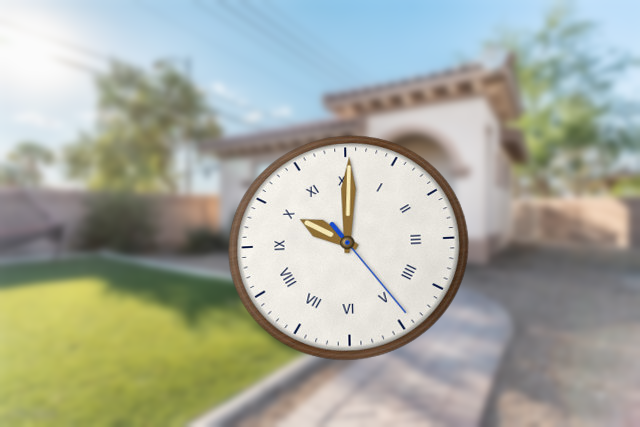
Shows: h=10 m=0 s=24
